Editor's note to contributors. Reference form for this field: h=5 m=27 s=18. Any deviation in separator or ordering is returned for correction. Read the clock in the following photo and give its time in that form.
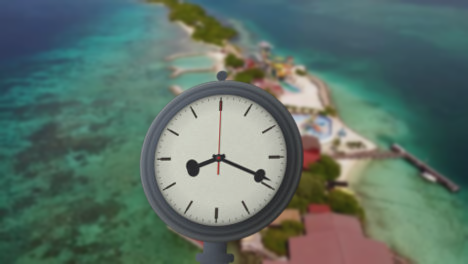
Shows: h=8 m=19 s=0
